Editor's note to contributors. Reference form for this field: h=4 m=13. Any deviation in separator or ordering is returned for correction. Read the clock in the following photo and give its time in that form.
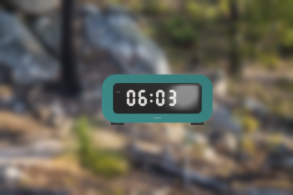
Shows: h=6 m=3
